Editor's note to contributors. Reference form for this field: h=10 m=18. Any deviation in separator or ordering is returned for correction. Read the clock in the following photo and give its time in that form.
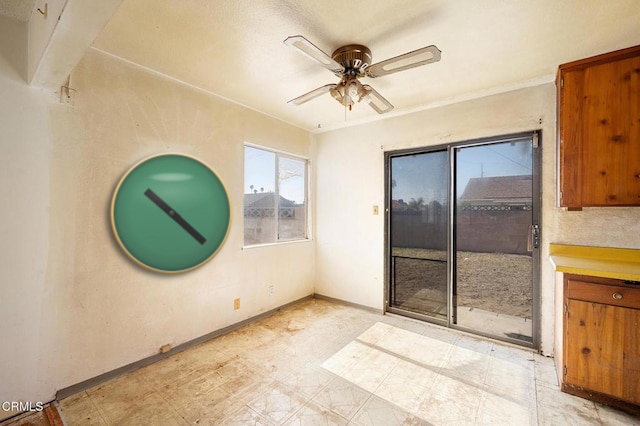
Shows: h=10 m=22
